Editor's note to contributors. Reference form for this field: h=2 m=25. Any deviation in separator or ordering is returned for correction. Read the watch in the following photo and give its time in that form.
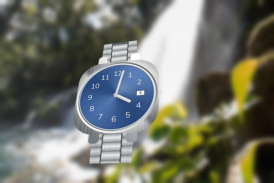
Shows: h=4 m=2
